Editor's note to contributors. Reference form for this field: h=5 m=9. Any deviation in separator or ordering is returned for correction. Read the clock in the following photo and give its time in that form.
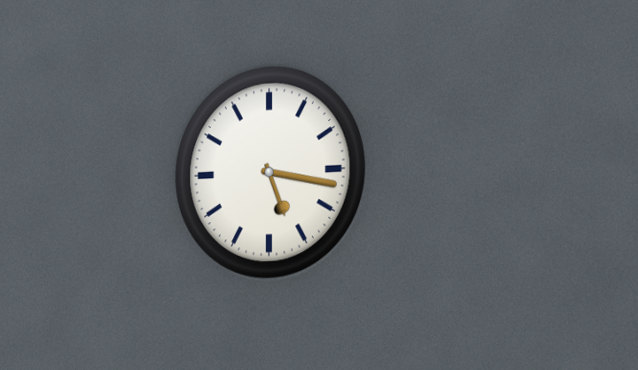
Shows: h=5 m=17
